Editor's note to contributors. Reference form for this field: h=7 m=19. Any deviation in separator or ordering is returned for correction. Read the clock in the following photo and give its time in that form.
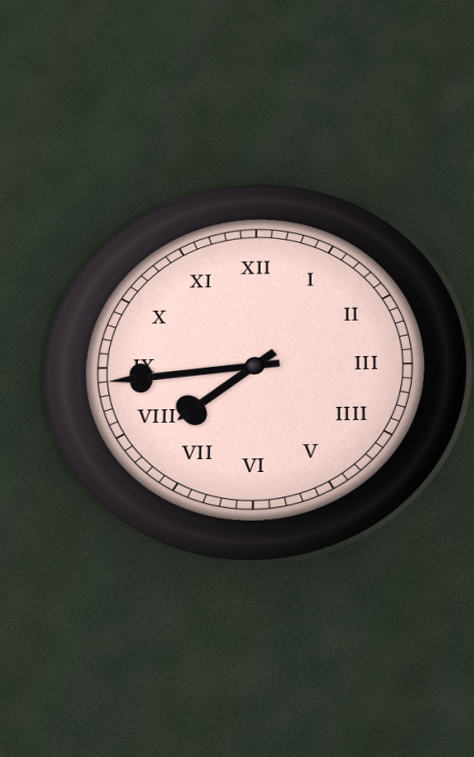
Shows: h=7 m=44
